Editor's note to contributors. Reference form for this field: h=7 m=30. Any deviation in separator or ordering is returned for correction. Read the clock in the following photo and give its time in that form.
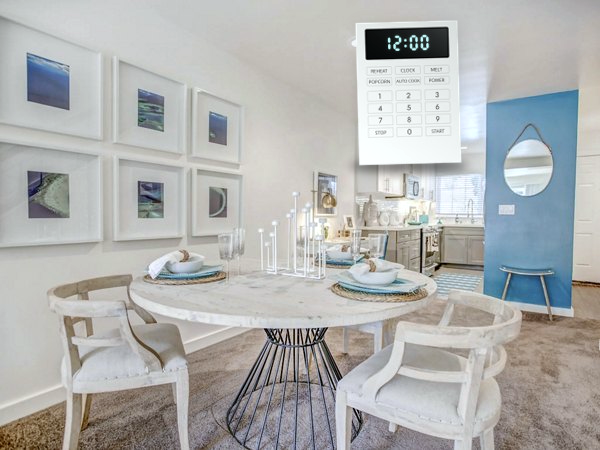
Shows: h=12 m=0
